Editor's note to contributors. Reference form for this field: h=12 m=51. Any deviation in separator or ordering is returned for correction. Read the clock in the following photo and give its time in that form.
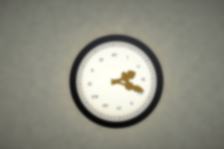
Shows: h=2 m=19
